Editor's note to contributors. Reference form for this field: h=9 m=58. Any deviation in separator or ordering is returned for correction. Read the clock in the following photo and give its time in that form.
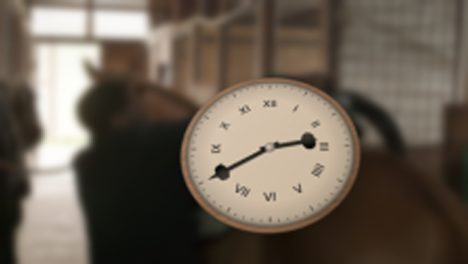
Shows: h=2 m=40
